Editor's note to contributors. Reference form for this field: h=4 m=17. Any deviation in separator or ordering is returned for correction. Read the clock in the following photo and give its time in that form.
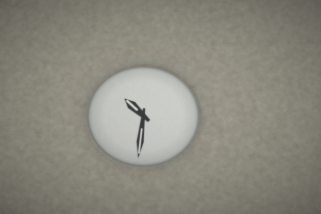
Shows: h=10 m=31
